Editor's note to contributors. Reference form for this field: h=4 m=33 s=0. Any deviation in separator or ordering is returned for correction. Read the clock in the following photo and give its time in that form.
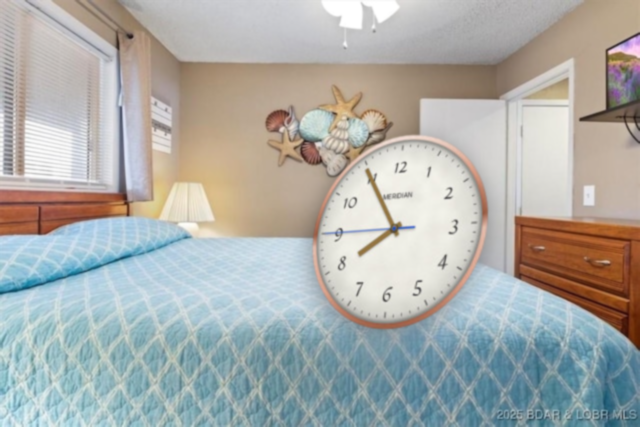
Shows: h=7 m=54 s=45
